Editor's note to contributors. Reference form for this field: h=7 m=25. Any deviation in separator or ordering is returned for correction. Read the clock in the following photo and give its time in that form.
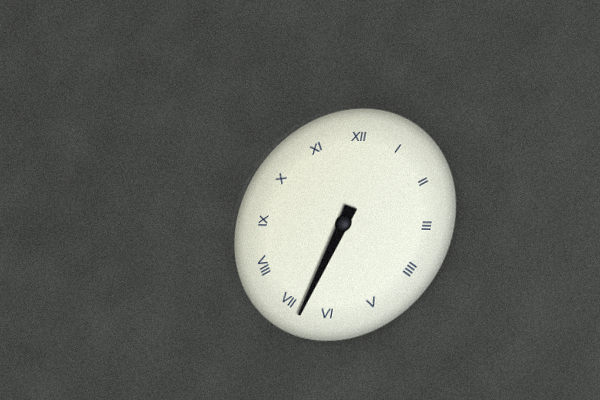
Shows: h=6 m=33
